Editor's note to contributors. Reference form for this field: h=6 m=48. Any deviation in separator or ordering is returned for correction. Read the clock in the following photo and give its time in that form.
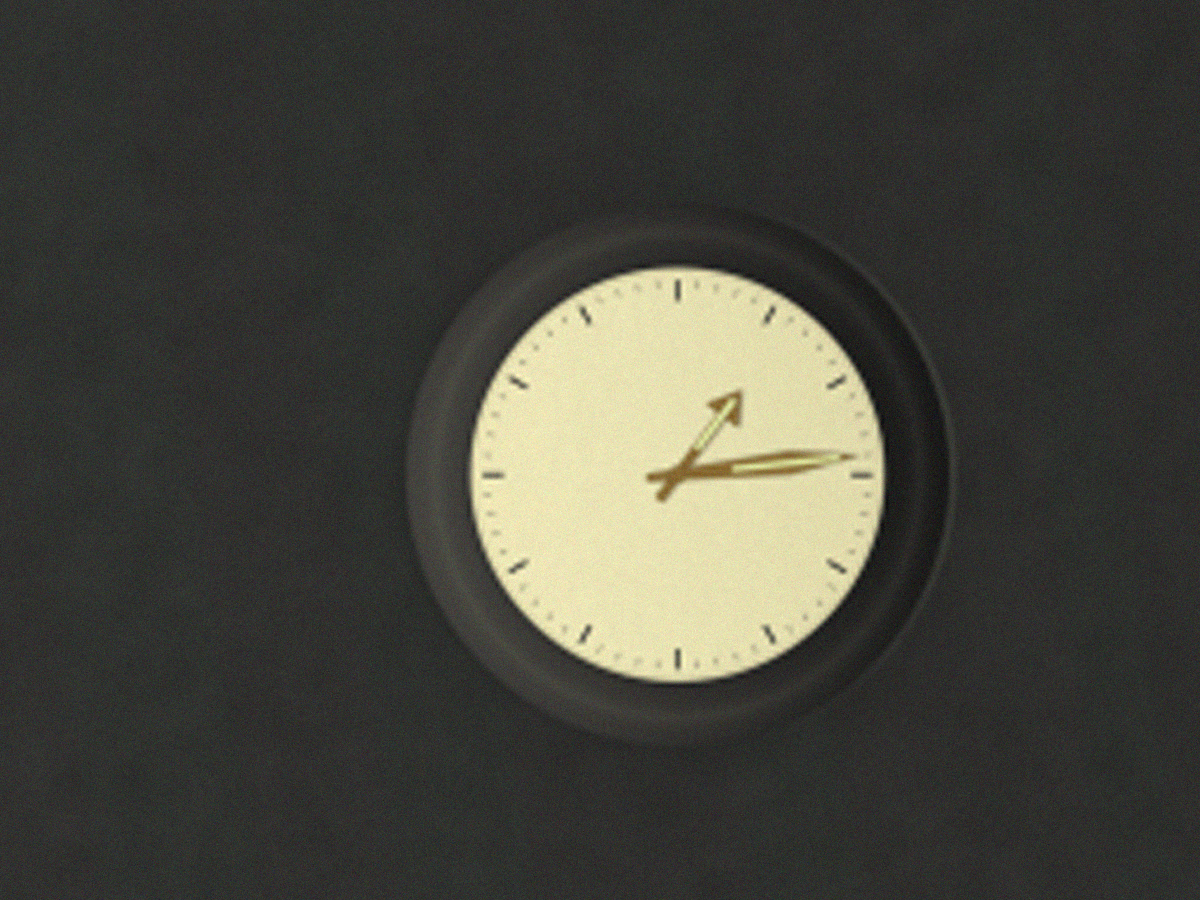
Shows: h=1 m=14
